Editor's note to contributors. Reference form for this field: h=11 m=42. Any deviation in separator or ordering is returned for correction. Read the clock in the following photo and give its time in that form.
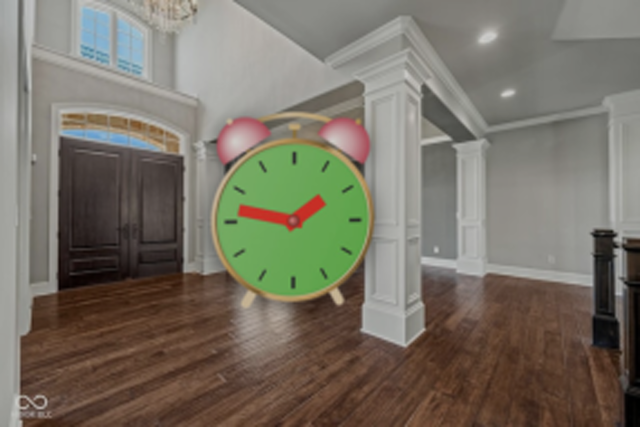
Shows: h=1 m=47
